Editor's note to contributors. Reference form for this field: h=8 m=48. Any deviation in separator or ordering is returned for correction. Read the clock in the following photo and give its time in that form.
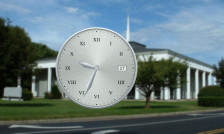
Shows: h=9 m=34
